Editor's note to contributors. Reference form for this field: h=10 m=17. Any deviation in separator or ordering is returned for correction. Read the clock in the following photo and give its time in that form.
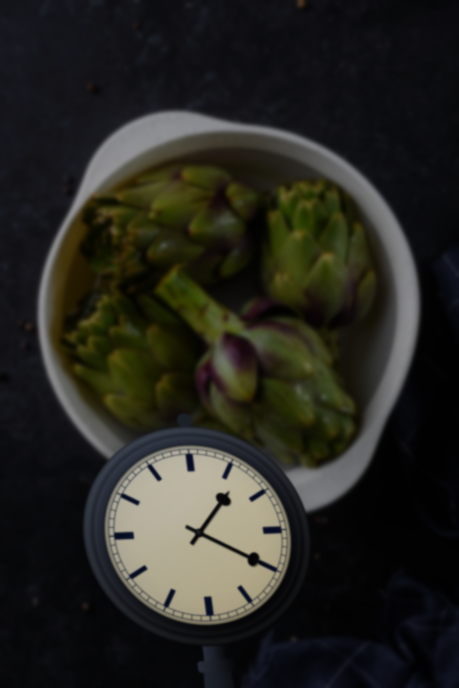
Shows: h=1 m=20
